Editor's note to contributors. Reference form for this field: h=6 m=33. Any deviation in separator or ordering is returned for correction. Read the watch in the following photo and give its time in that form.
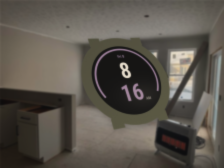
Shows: h=8 m=16
